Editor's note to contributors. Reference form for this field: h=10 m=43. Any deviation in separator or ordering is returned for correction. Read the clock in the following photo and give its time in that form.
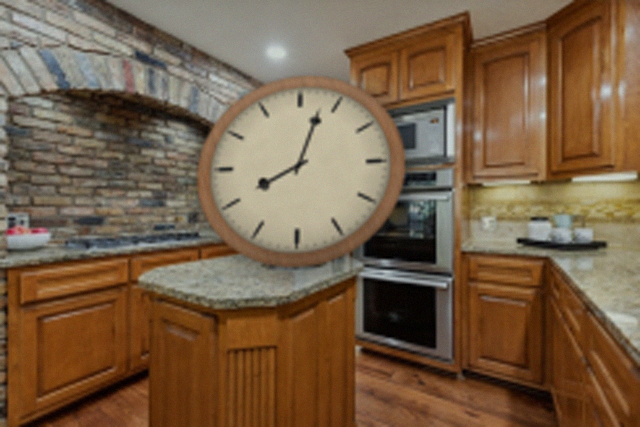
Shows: h=8 m=3
